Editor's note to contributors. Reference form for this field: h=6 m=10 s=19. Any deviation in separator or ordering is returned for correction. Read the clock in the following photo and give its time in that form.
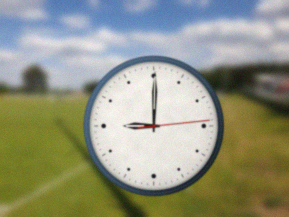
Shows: h=9 m=0 s=14
